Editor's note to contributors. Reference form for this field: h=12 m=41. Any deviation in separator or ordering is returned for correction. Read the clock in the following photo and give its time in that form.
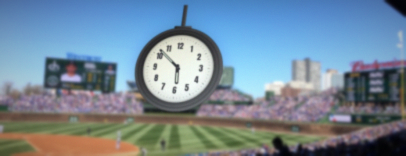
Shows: h=5 m=52
